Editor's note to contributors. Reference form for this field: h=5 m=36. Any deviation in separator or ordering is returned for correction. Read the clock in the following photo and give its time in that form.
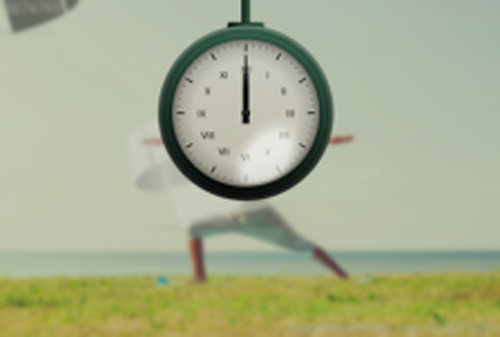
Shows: h=12 m=0
